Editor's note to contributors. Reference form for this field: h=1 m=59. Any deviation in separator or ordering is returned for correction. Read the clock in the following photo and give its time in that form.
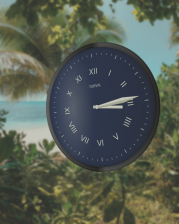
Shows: h=3 m=14
